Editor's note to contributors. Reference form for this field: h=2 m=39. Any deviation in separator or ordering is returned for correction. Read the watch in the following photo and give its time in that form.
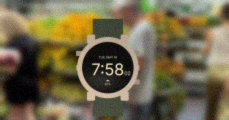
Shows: h=7 m=58
